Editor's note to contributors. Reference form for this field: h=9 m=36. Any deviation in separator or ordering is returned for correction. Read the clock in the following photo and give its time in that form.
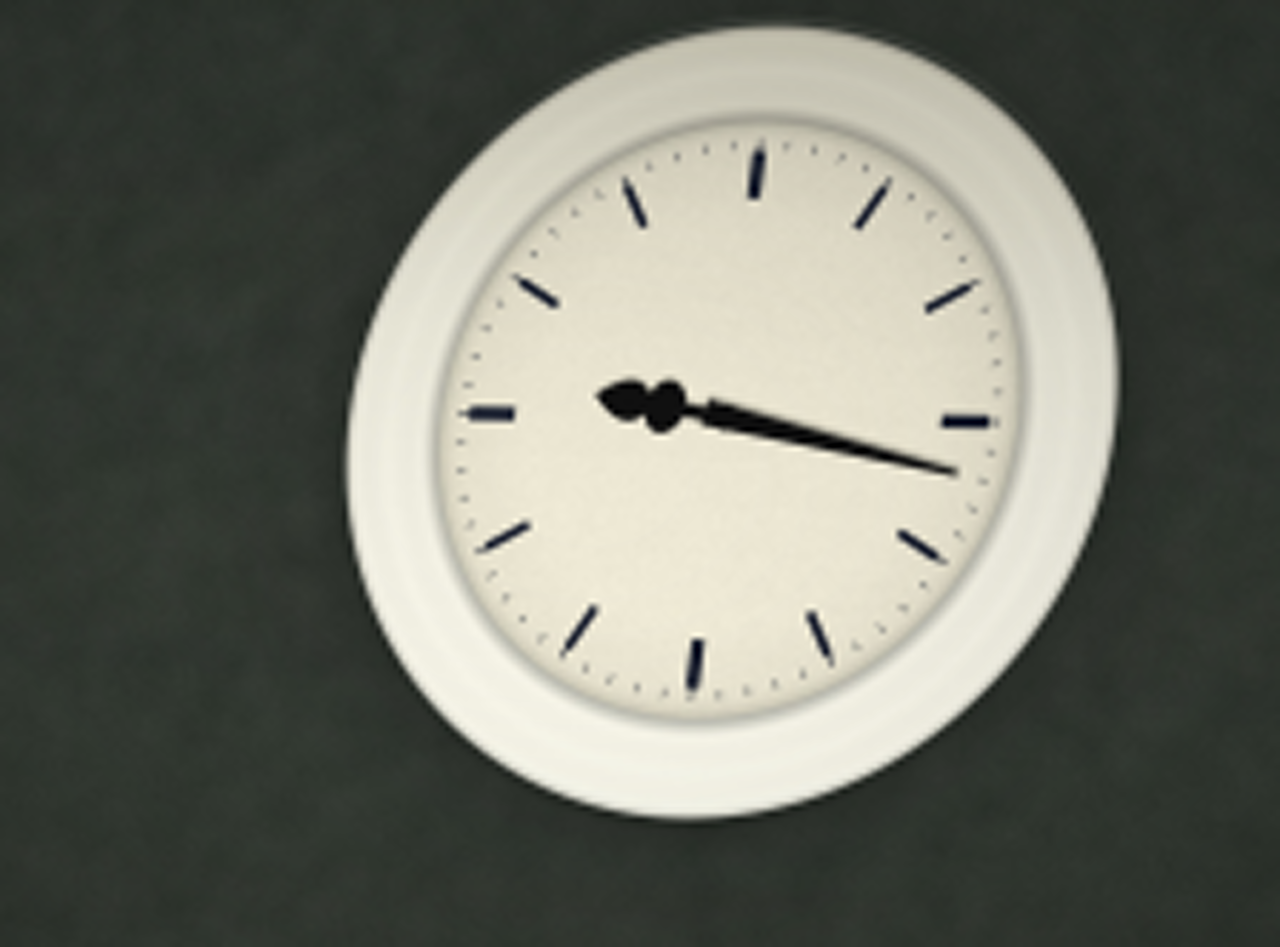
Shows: h=9 m=17
